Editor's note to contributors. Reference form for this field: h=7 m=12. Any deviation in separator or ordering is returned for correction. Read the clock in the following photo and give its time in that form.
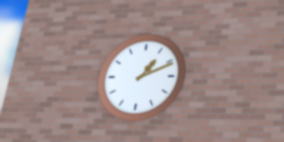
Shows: h=1 m=11
